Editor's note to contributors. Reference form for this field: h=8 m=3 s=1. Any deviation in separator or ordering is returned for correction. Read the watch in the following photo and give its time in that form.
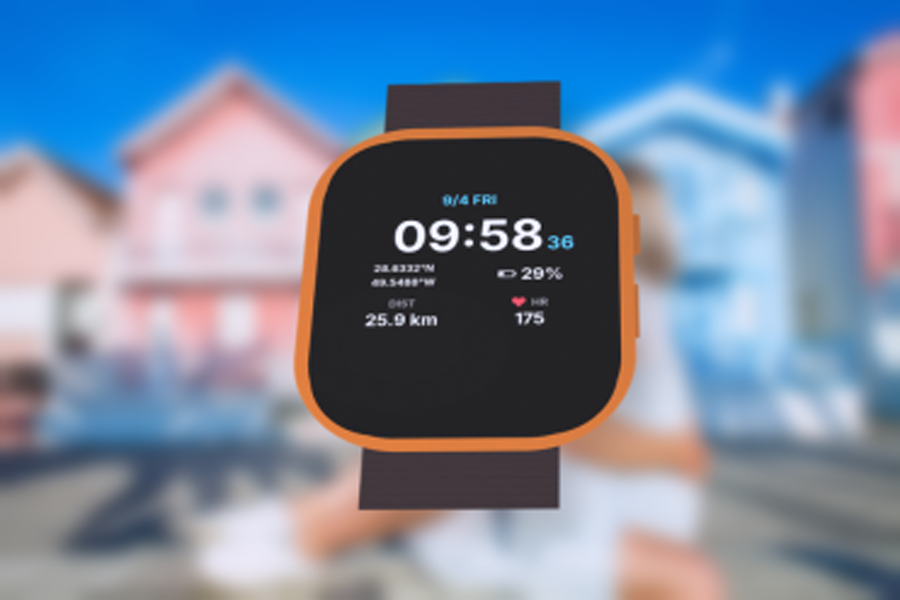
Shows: h=9 m=58 s=36
